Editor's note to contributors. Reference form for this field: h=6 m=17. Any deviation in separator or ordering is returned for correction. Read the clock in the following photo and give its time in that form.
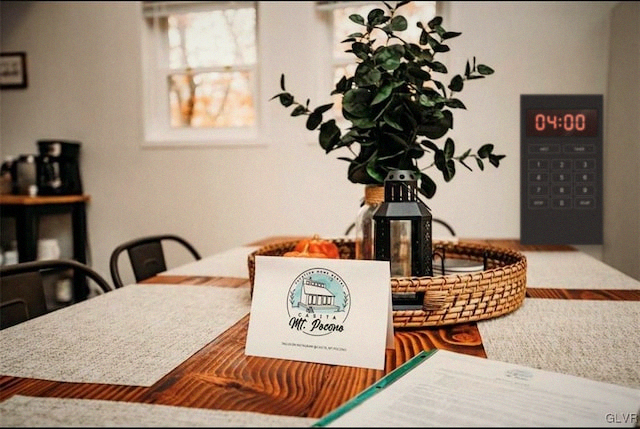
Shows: h=4 m=0
